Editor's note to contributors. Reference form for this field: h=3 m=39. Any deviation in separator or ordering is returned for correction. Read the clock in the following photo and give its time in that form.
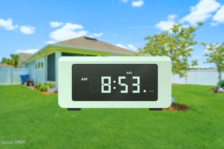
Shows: h=8 m=53
